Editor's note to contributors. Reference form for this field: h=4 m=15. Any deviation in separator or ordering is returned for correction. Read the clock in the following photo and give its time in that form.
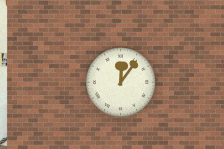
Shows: h=12 m=6
